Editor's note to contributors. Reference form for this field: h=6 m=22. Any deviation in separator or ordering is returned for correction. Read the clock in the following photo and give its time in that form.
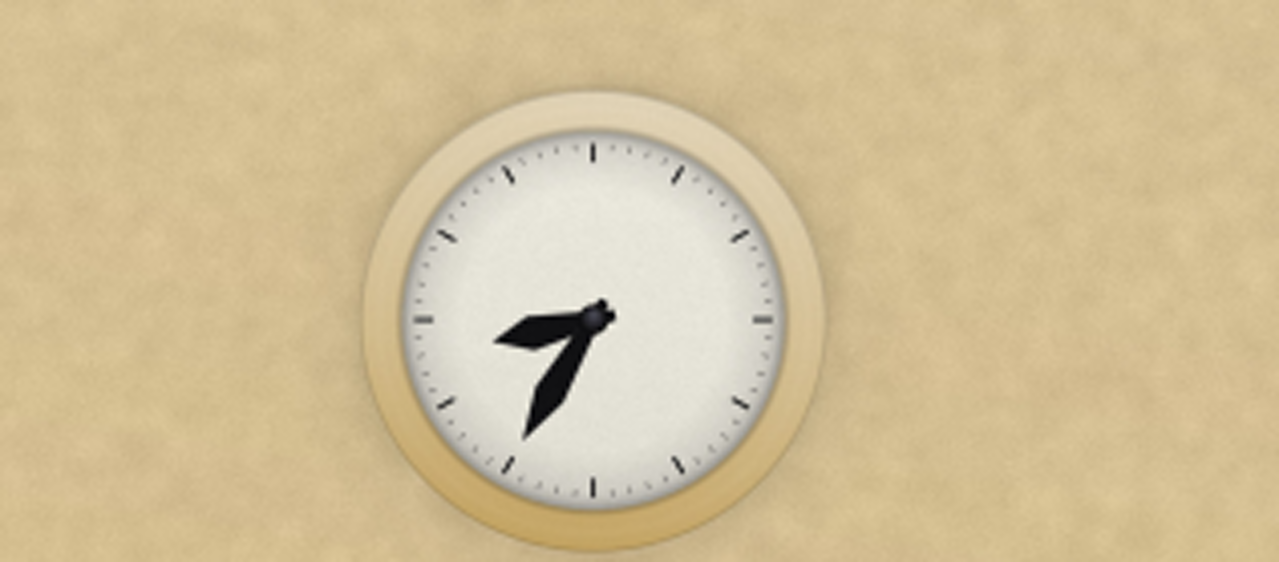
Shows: h=8 m=35
